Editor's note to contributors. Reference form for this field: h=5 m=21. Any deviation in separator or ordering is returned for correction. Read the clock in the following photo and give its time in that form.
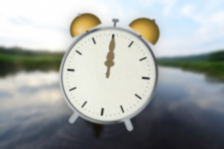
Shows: h=12 m=0
